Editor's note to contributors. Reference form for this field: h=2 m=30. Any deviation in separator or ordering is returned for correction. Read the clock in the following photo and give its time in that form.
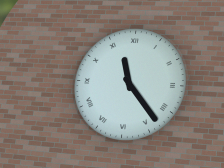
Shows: h=11 m=23
